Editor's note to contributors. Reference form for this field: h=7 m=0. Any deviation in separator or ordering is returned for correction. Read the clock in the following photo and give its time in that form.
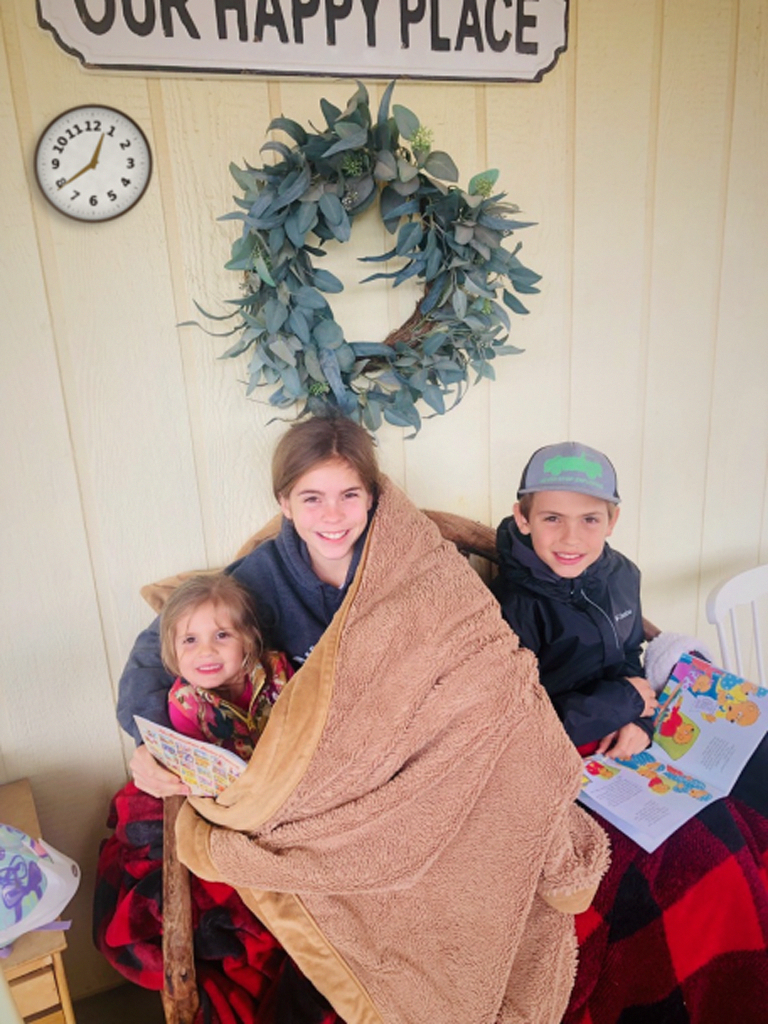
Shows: h=12 m=39
